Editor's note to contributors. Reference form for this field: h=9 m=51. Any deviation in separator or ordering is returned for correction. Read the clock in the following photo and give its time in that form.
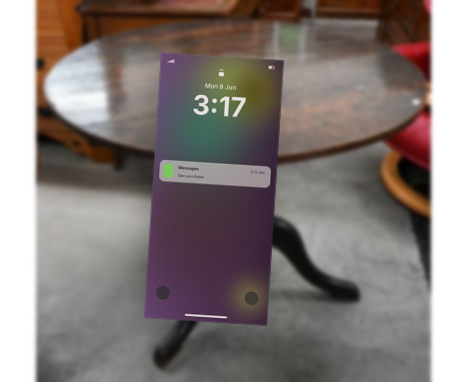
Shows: h=3 m=17
